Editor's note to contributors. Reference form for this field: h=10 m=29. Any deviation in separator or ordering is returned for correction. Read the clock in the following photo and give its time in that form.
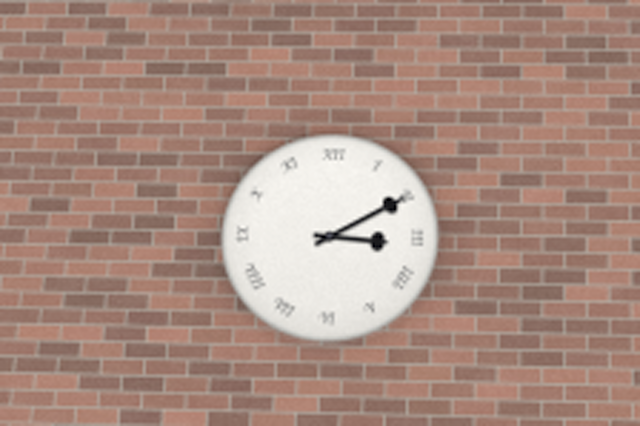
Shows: h=3 m=10
